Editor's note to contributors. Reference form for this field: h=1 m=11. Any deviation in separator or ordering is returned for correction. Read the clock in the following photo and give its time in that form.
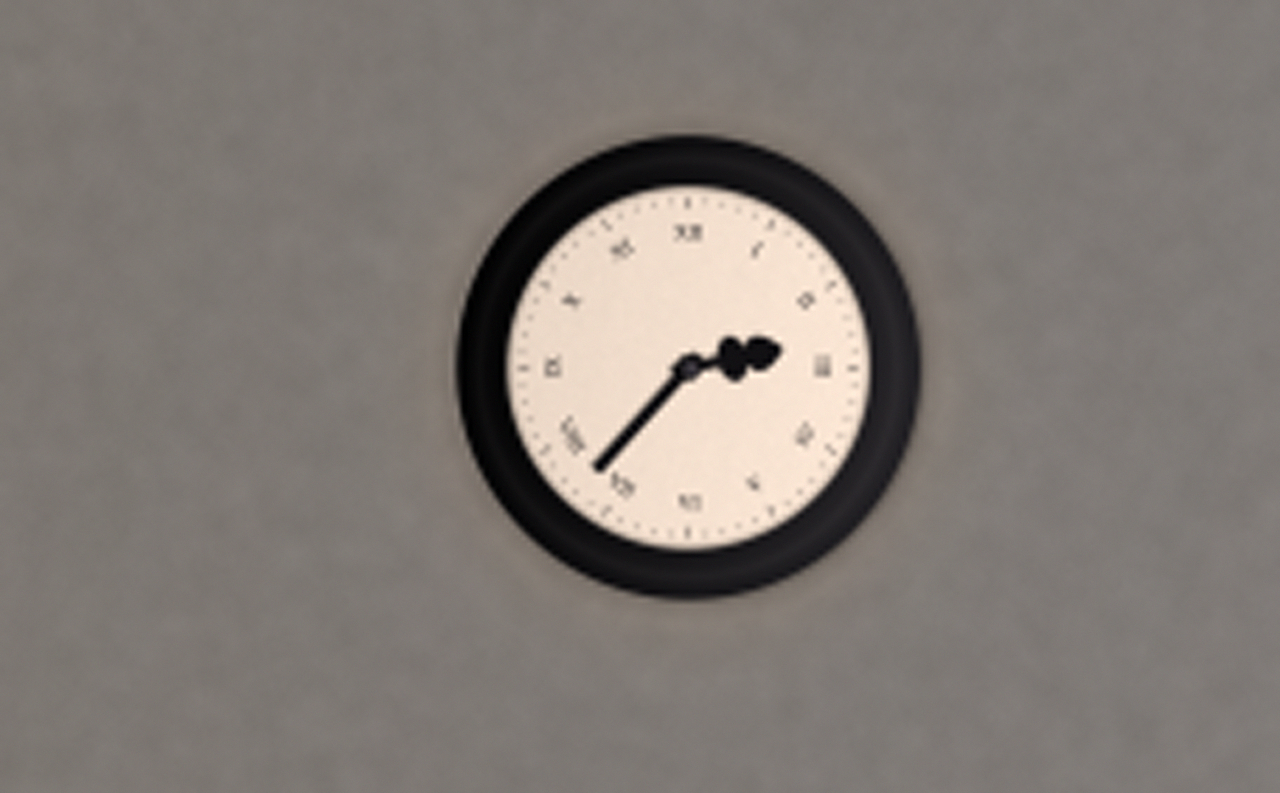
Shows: h=2 m=37
